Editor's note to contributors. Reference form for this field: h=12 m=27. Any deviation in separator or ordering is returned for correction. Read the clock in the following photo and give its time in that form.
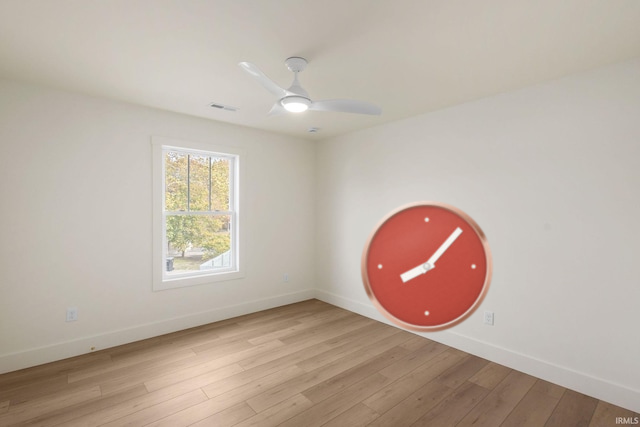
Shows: h=8 m=7
